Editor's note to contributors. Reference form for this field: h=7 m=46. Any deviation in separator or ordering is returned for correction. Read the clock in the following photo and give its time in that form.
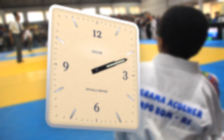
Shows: h=2 m=11
